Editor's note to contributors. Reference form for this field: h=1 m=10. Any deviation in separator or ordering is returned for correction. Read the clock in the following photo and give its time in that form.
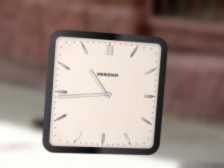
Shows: h=10 m=44
